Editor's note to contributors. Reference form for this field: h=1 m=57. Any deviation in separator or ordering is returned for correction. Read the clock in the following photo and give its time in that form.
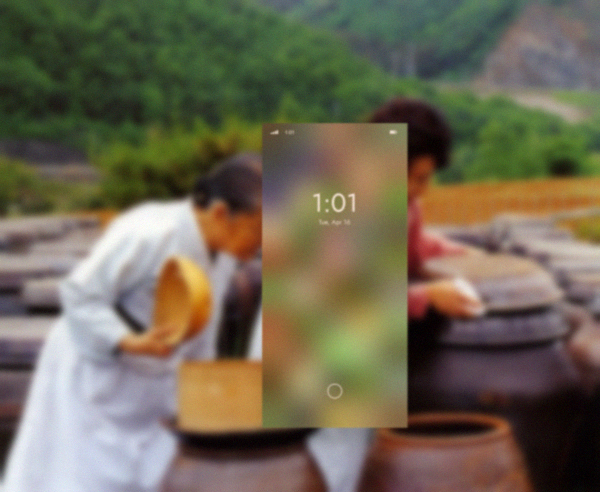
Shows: h=1 m=1
